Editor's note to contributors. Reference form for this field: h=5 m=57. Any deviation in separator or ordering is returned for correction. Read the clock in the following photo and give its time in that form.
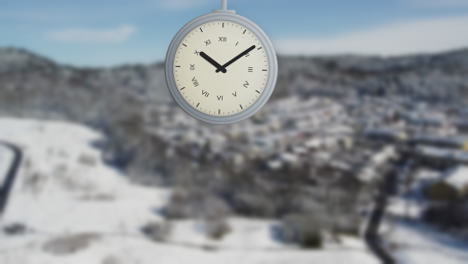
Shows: h=10 m=9
